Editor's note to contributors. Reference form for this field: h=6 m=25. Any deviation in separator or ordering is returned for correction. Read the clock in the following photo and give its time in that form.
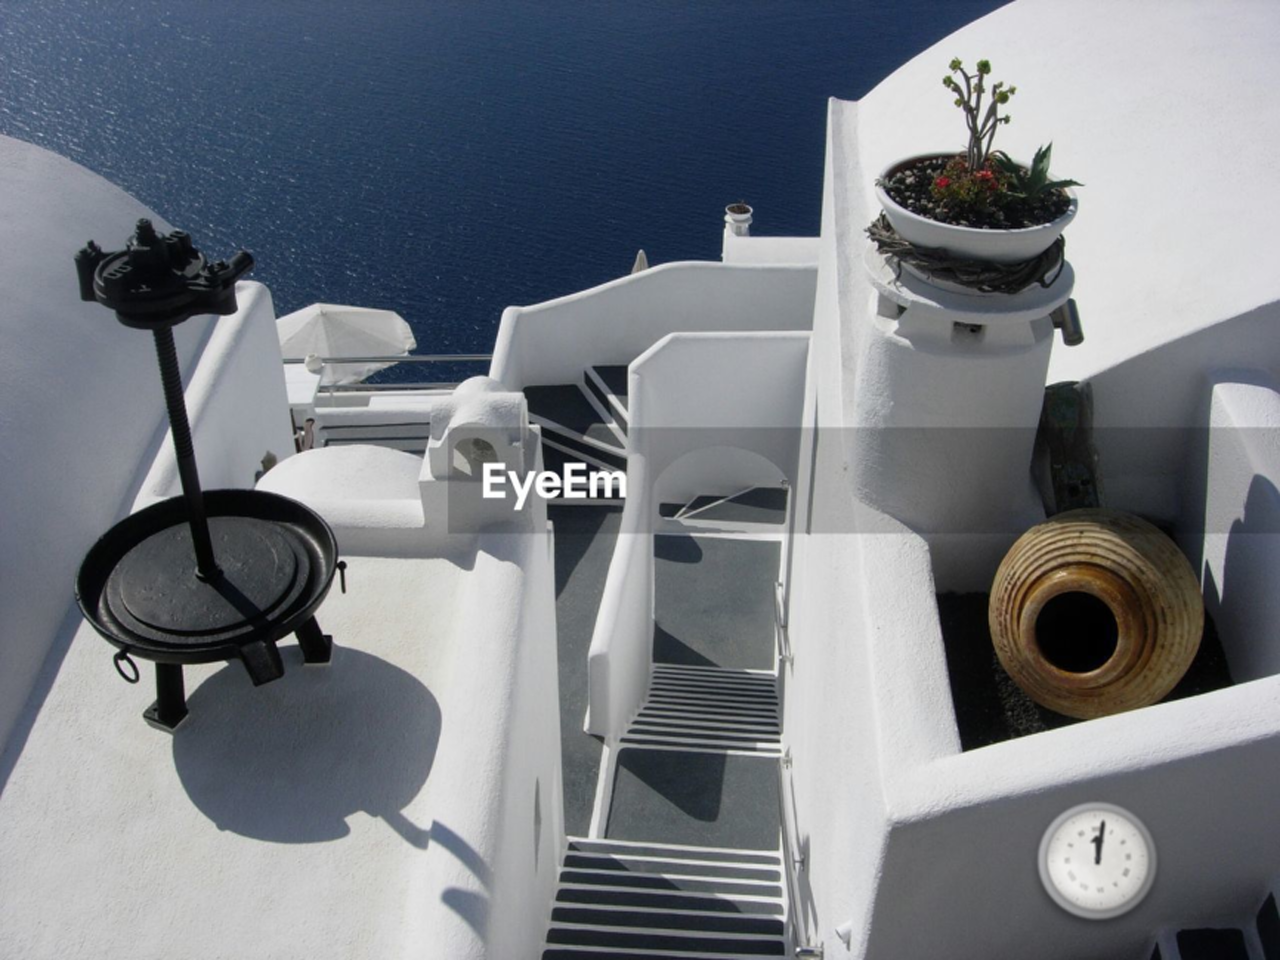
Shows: h=12 m=2
